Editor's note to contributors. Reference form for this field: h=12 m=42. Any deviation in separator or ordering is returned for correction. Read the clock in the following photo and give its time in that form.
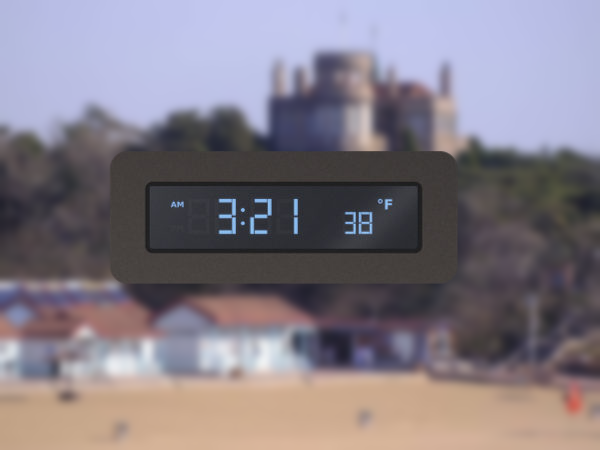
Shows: h=3 m=21
